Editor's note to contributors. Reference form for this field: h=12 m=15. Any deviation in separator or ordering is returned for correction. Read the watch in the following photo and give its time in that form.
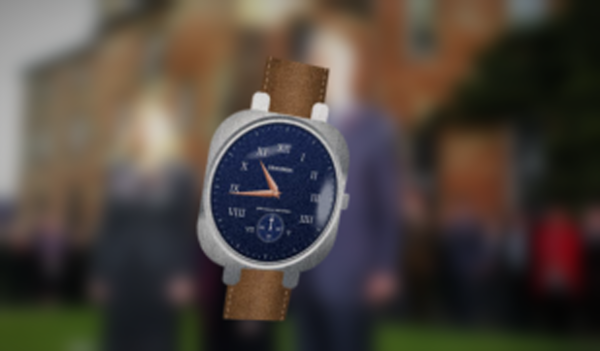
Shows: h=10 m=44
